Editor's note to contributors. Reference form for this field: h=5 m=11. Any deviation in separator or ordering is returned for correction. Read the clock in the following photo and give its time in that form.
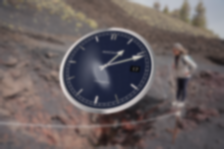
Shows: h=1 m=11
